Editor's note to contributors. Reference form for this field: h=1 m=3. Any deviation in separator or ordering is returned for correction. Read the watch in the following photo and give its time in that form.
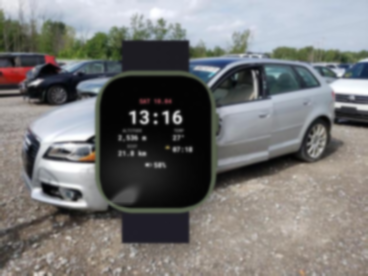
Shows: h=13 m=16
